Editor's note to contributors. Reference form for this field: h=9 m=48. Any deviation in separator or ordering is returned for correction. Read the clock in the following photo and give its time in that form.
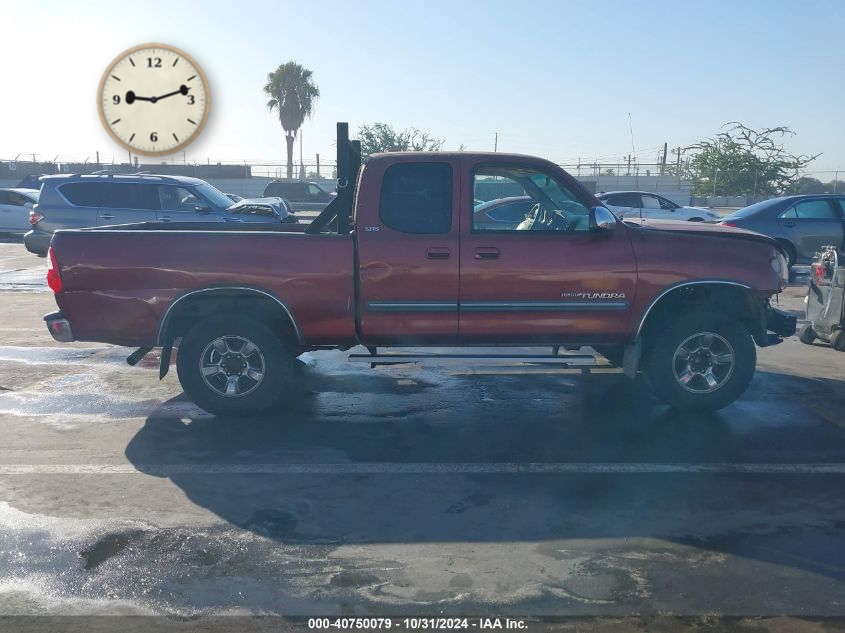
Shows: h=9 m=12
